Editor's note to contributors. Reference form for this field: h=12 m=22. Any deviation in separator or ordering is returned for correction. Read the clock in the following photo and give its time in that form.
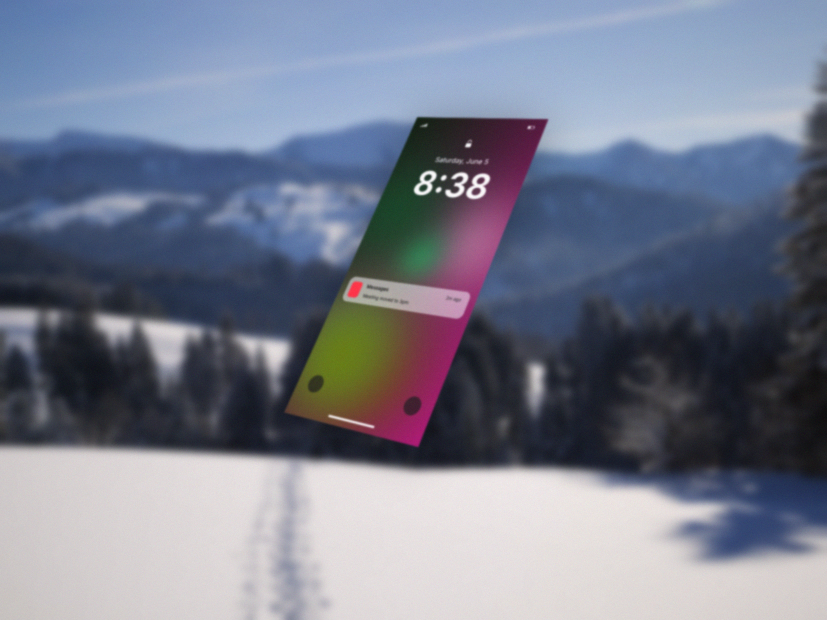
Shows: h=8 m=38
